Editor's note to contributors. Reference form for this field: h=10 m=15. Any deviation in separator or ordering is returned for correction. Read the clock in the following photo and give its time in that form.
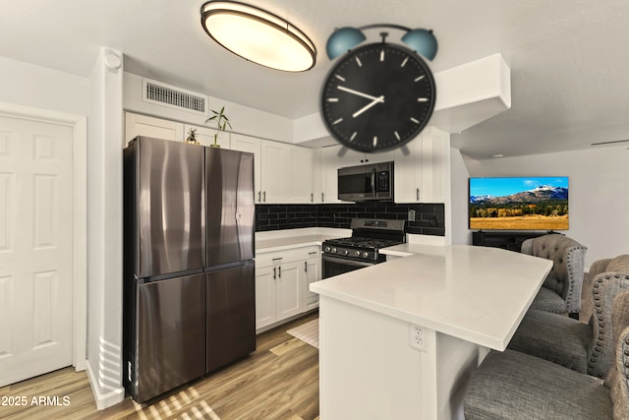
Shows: h=7 m=48
